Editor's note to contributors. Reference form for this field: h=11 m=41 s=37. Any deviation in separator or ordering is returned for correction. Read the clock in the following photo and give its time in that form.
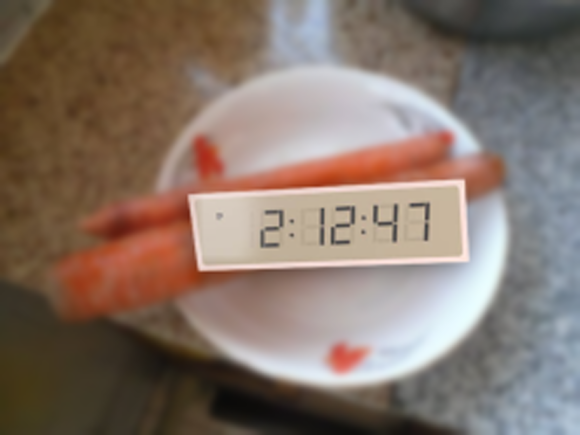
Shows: h=2 m=12 s=47
